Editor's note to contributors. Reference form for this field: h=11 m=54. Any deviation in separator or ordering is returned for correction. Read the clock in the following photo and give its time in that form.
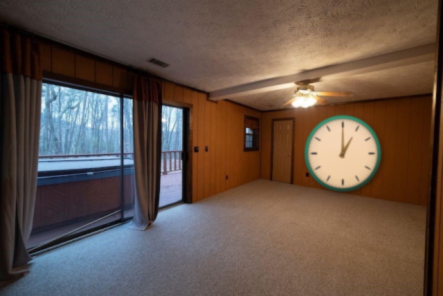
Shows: h=1 m=0
